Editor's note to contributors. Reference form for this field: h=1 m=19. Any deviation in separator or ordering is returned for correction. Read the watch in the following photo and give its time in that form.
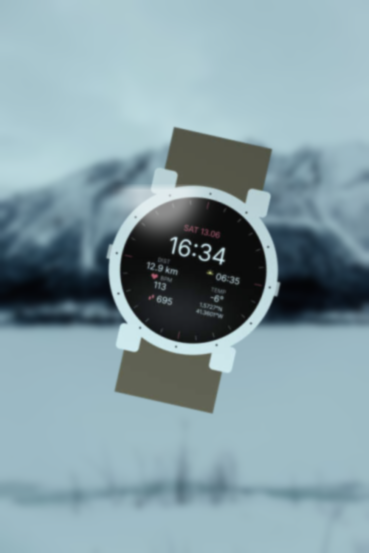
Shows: h=16 m=34
